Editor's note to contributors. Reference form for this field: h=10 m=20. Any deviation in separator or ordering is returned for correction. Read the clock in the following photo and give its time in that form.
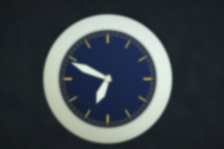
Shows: h=6 m=49
